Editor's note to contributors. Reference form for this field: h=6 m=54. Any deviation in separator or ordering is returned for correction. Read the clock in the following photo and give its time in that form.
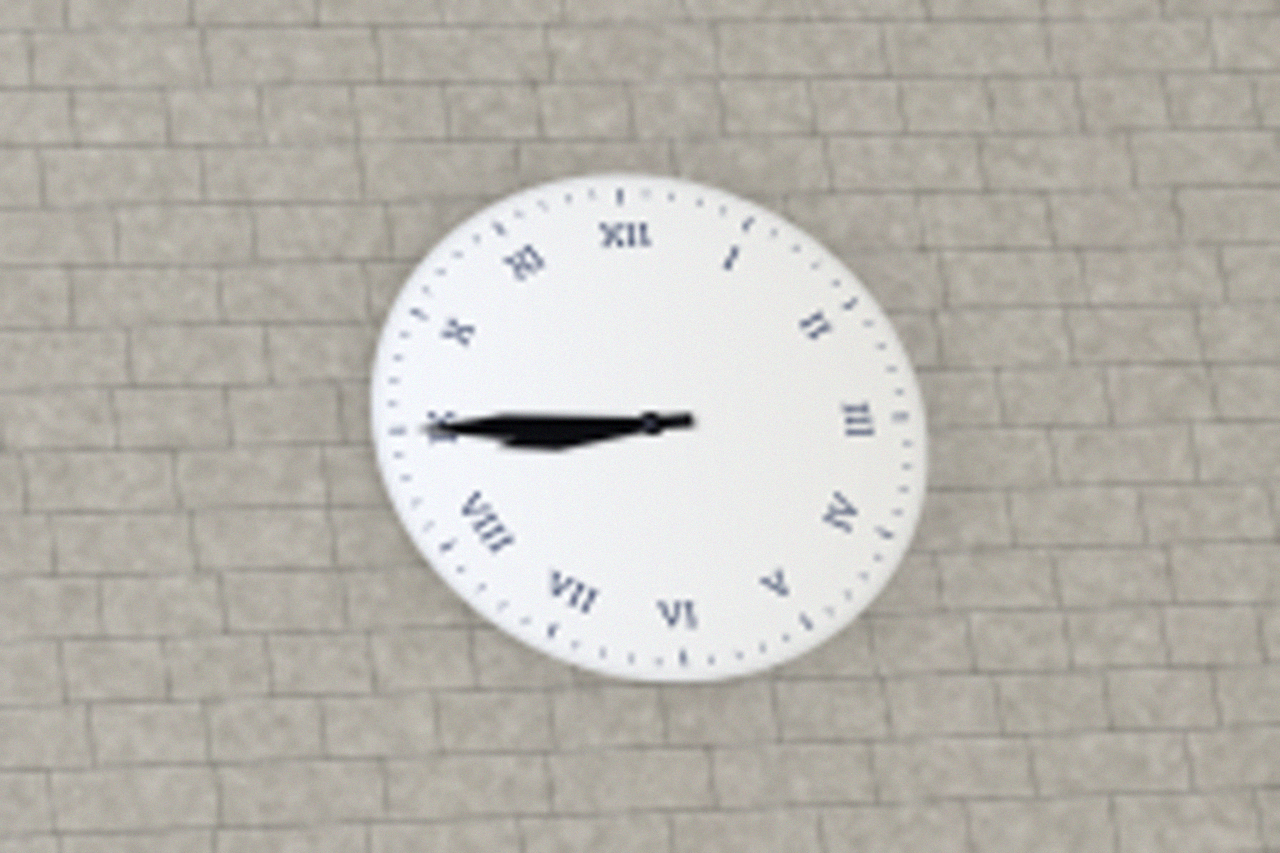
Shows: h=8 m=45
